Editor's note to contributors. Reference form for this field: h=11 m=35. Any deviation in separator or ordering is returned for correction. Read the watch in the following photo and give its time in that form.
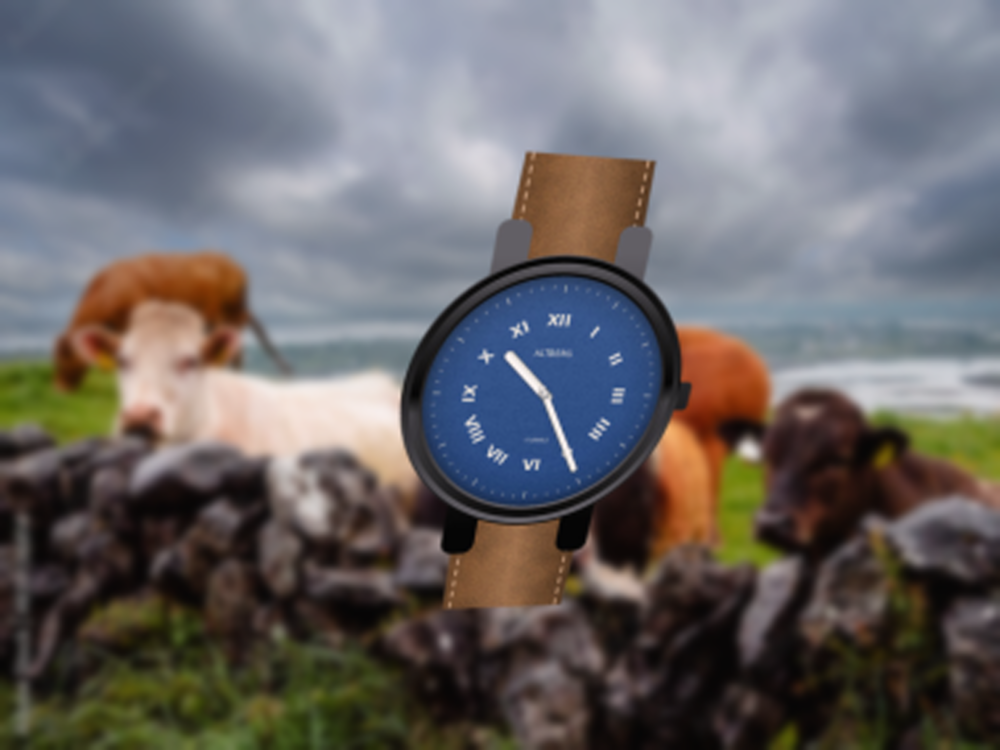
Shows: h=10 m=25
